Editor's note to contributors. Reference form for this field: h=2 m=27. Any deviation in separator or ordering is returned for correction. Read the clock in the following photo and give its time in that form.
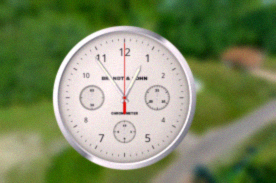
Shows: h=12 m=54
